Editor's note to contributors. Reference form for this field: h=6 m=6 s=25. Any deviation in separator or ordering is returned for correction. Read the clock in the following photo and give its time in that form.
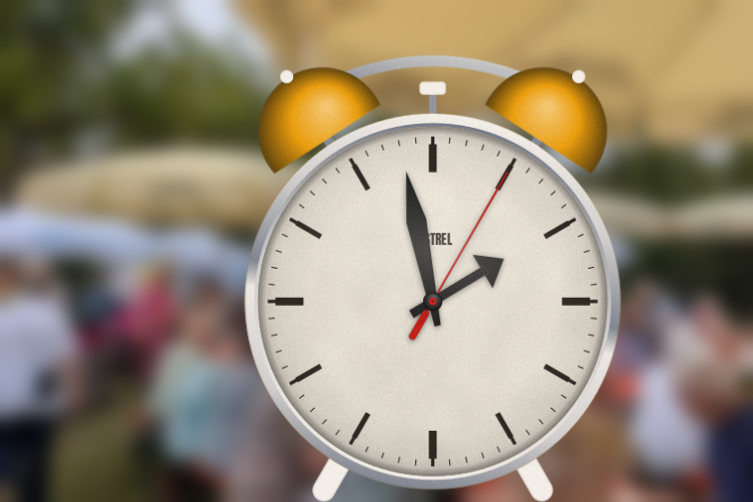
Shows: h=1 m=58 s=5
